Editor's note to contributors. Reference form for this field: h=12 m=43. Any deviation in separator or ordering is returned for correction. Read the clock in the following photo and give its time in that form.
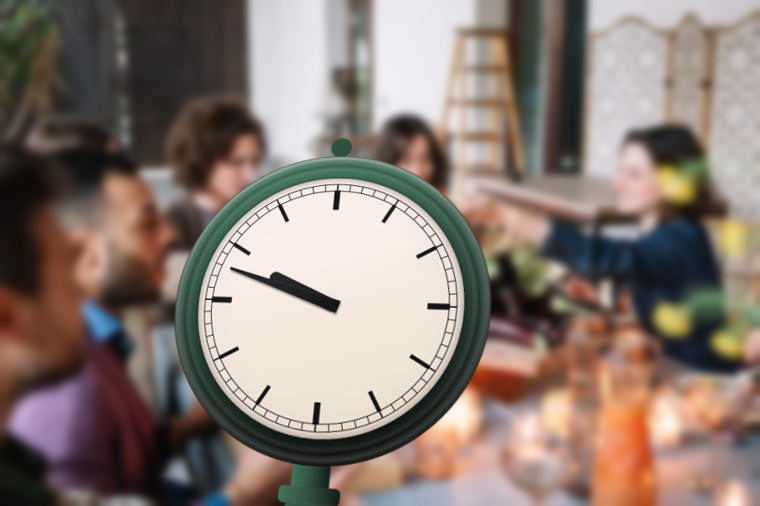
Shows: h=9 m=48
